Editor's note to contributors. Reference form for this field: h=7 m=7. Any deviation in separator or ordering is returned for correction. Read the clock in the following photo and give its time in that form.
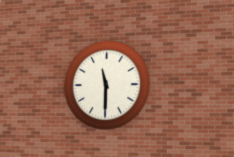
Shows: h=11 m=30
